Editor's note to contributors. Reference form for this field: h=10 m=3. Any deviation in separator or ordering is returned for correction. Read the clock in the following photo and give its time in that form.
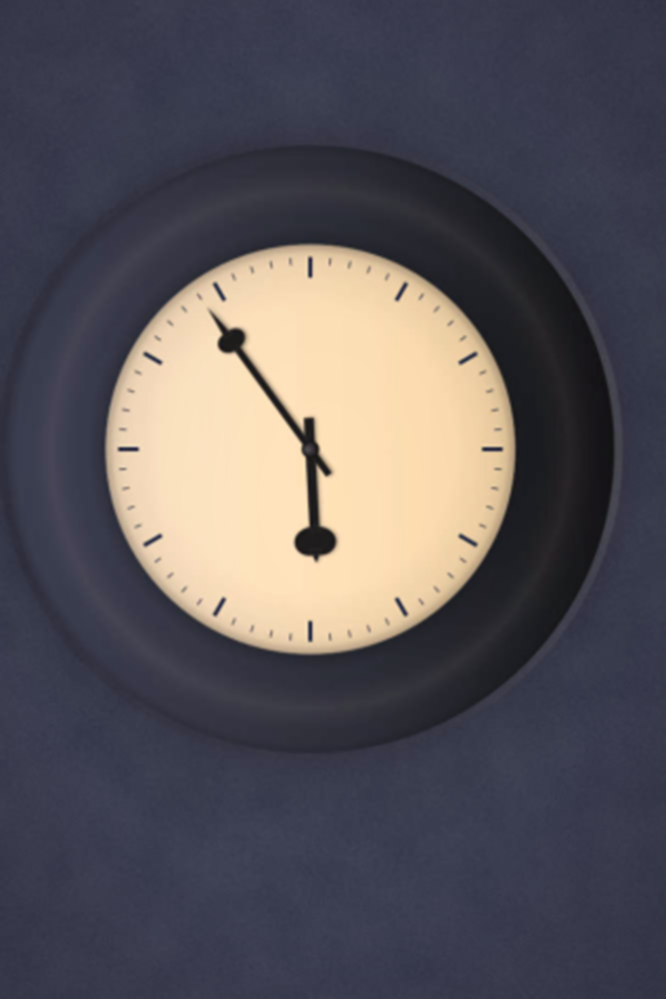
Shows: h=5 m=54
